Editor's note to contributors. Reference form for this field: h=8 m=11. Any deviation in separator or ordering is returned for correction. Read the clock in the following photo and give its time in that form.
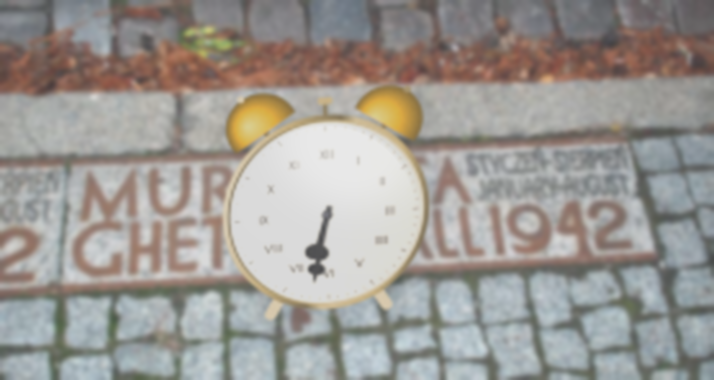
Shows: h=6 m=32
